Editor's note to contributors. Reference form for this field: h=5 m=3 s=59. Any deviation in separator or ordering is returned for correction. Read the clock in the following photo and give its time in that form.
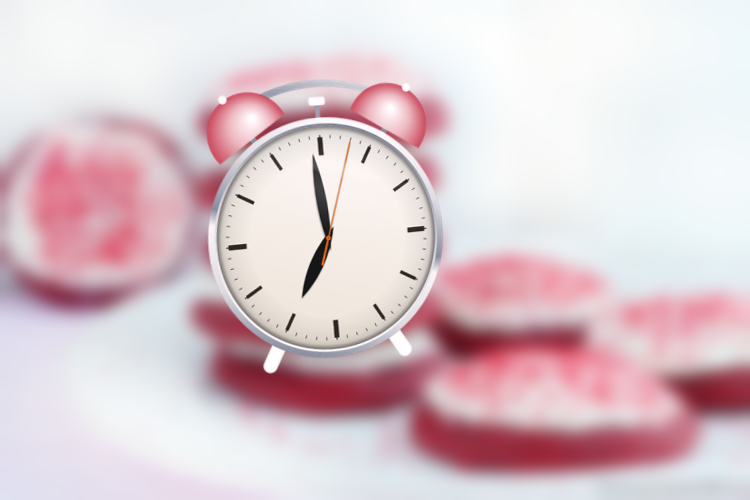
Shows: h=6 m=59 s=3
